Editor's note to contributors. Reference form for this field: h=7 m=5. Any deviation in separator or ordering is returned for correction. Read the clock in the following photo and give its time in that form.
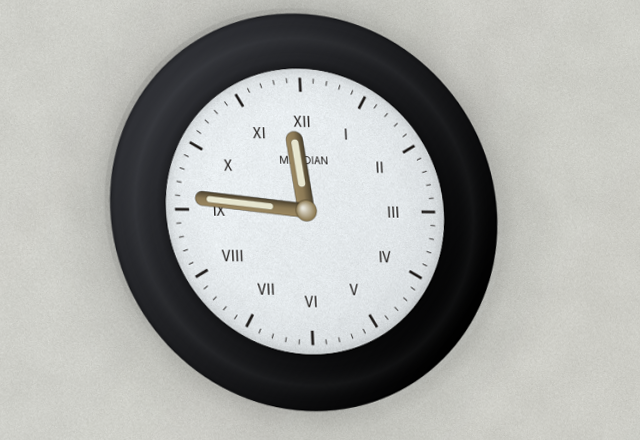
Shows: h=11 m=46
